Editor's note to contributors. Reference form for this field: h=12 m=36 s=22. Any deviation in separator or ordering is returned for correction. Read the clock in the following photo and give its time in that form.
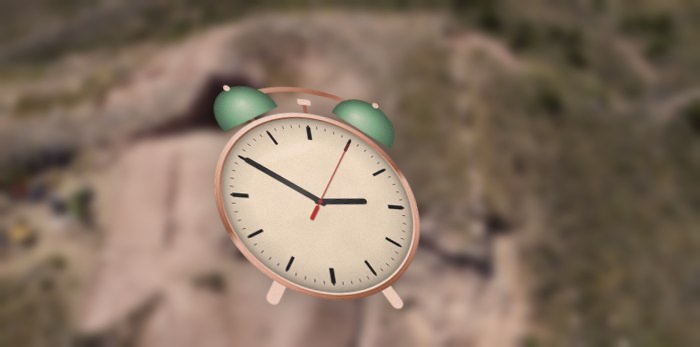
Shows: h=2 m=50 s=5
